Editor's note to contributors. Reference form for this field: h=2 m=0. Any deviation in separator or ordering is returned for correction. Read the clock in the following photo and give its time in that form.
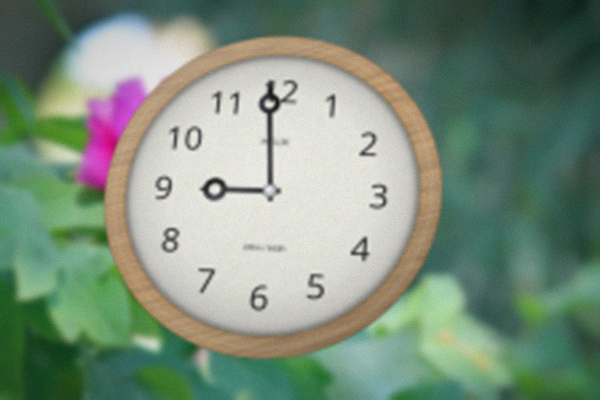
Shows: h=8 m=59
